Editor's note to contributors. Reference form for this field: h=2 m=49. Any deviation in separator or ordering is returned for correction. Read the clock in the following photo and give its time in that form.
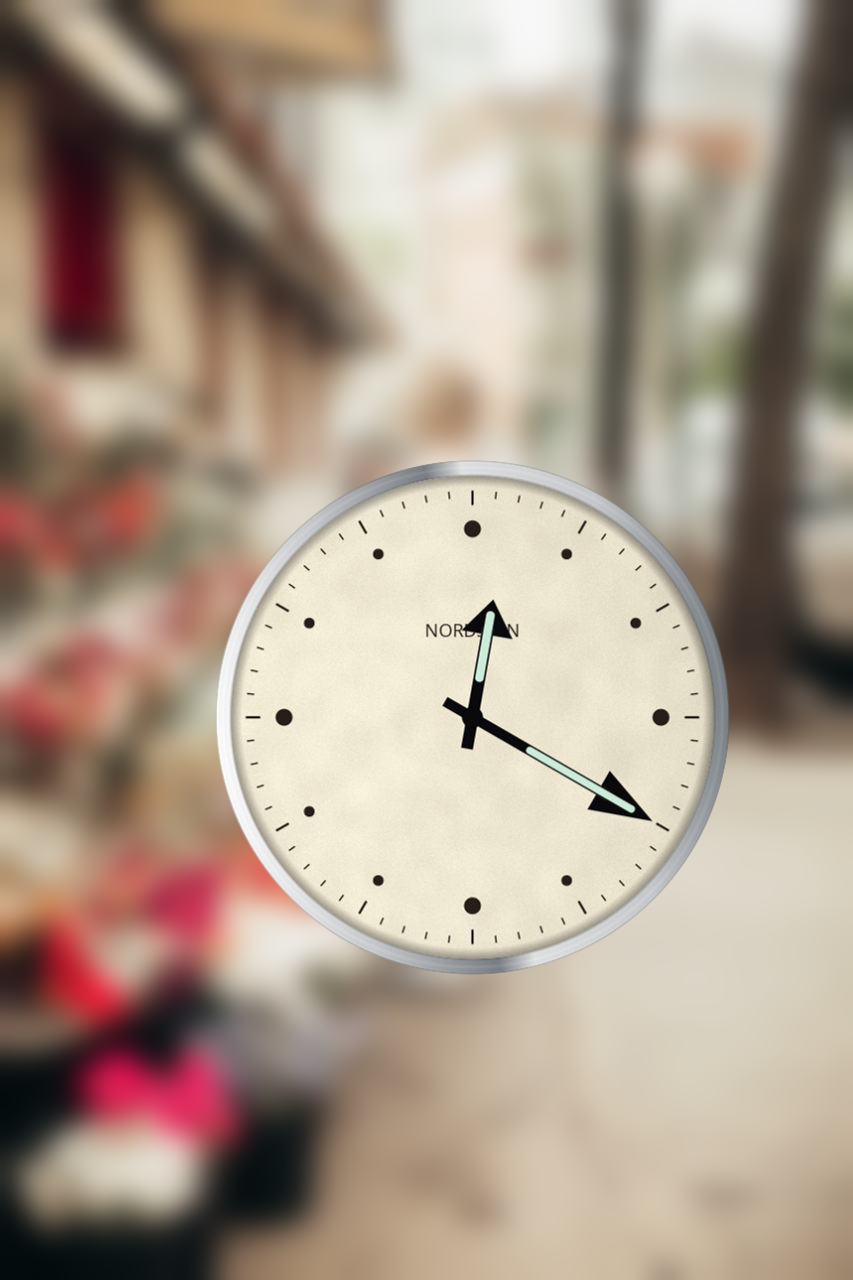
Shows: h=12 m=20
